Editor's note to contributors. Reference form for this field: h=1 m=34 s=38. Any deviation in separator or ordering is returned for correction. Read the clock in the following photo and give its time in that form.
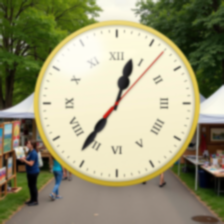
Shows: h=12 m=36 s=7
